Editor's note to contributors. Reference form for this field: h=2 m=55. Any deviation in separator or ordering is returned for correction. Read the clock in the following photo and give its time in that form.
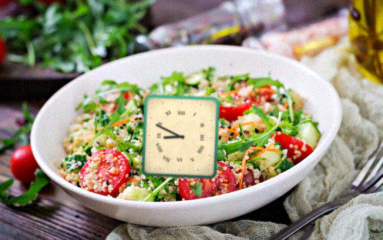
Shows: h=8 m=49
